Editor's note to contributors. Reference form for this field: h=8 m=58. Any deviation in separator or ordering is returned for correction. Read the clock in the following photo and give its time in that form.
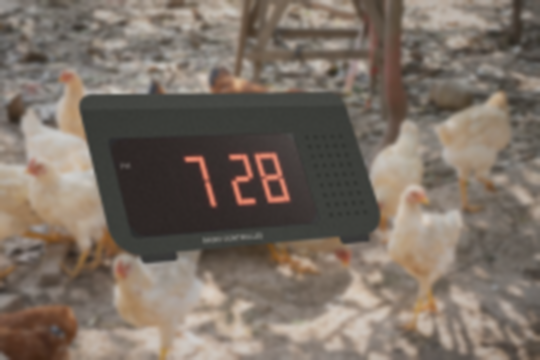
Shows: h=7 m=28
